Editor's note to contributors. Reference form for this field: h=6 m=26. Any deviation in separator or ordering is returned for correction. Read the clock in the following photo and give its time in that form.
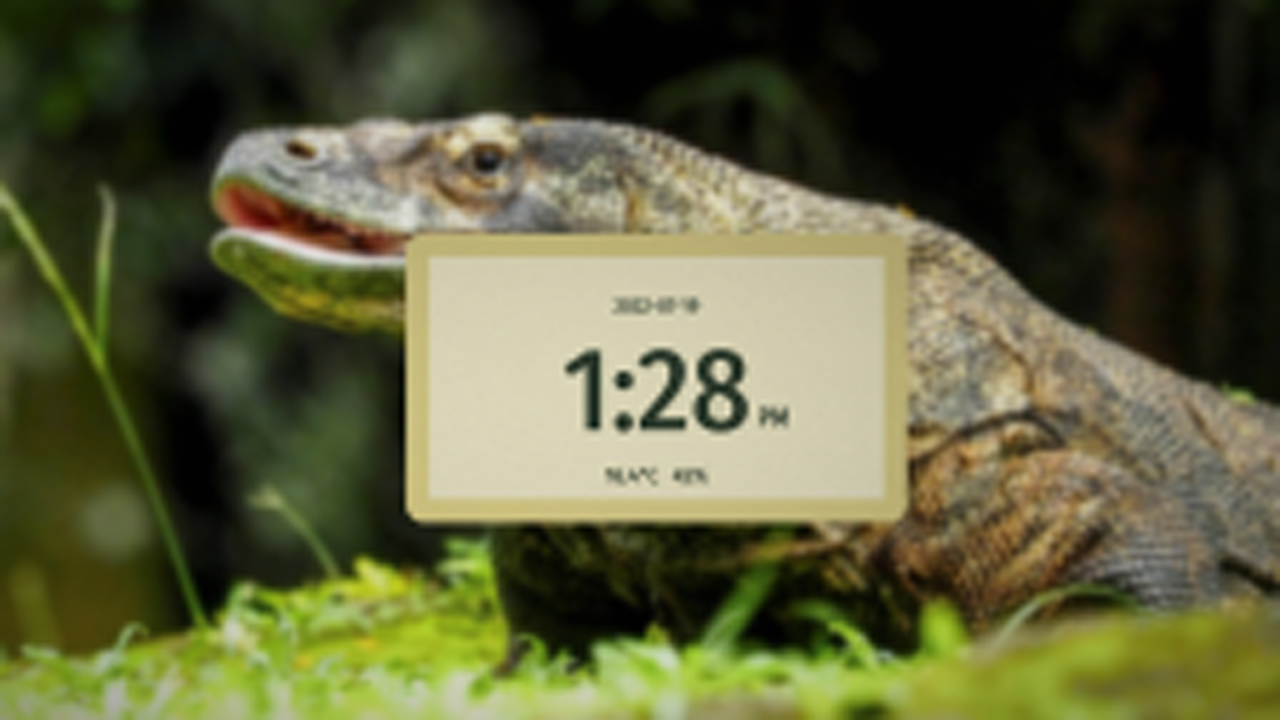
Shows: h=1 m=28
